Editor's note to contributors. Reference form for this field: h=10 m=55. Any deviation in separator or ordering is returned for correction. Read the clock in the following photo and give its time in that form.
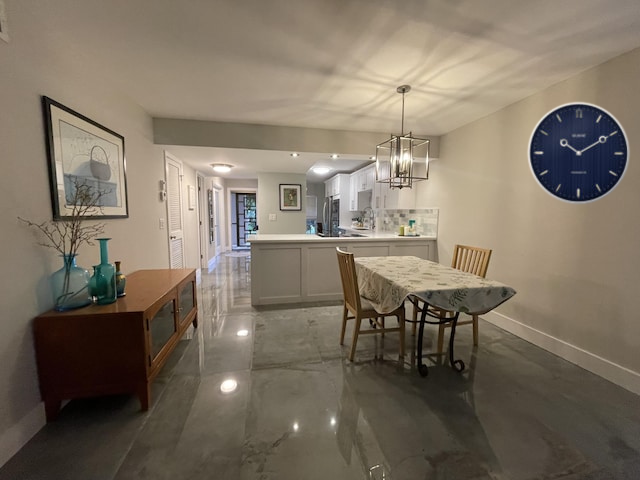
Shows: h=10 m=10
